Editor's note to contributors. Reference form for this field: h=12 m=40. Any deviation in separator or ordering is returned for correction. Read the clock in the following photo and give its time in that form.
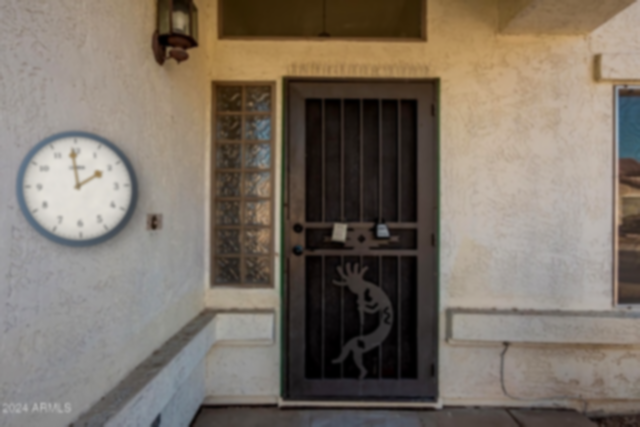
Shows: h=1 m=59
